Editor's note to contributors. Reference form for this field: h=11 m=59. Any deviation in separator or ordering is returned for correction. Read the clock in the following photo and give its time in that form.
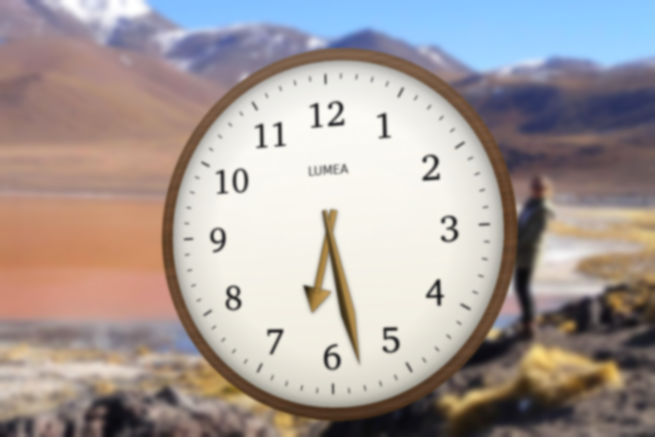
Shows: h=6 m=28
